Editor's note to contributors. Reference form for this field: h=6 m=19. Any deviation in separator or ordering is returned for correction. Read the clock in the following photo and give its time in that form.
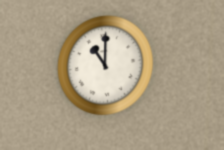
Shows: h=11 m=1
